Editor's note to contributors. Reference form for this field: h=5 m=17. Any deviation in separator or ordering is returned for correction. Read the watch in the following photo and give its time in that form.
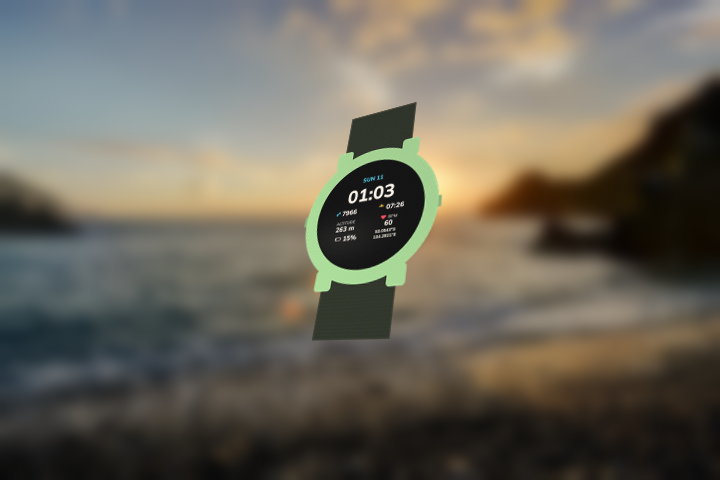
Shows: h=1 m=3
